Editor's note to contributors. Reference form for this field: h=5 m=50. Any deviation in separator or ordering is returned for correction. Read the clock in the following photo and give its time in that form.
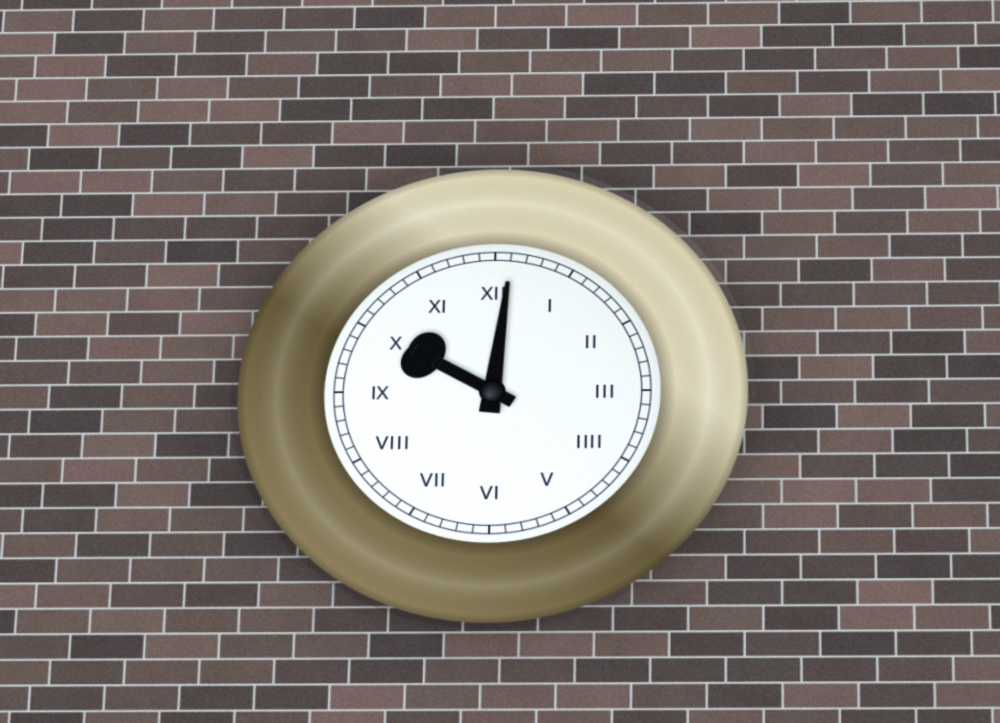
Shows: h=10 m=1
